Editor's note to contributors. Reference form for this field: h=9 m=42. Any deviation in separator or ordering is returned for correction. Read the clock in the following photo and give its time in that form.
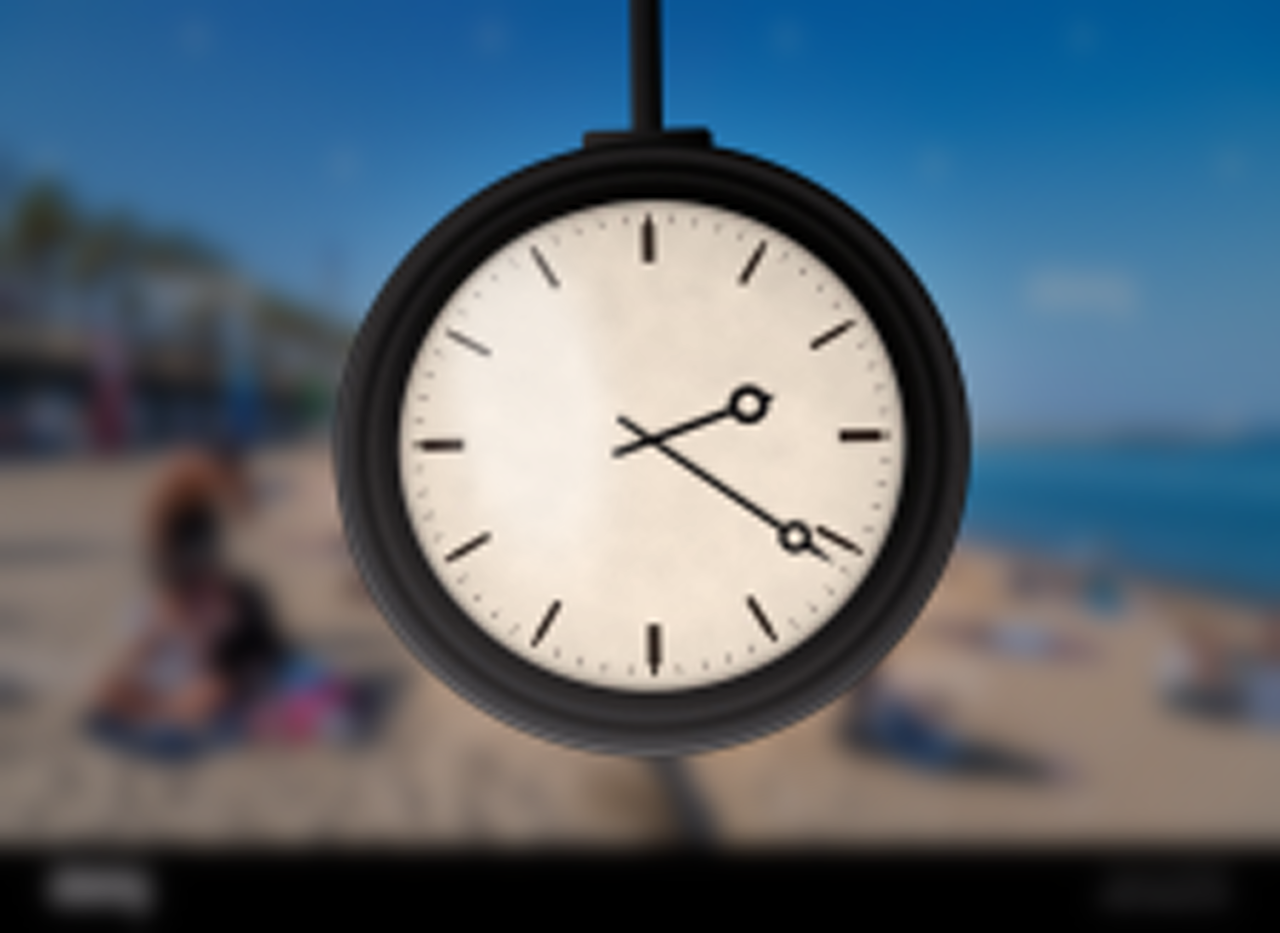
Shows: h=2 m=21
